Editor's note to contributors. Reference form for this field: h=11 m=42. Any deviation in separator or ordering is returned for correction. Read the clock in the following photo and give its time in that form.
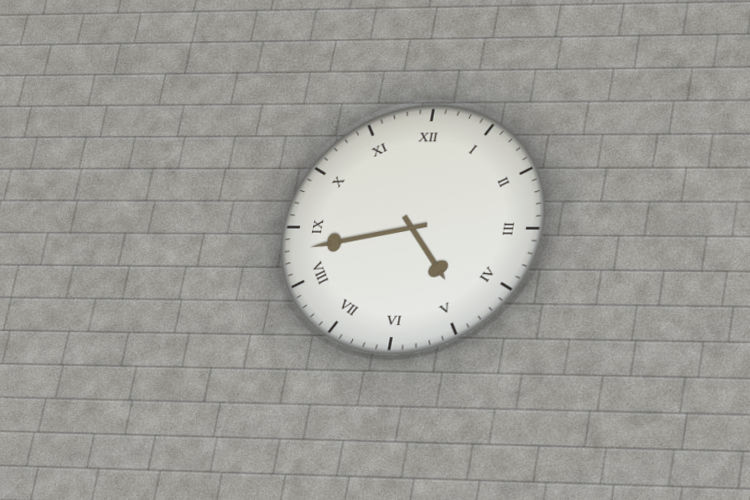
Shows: h=4 m=43
